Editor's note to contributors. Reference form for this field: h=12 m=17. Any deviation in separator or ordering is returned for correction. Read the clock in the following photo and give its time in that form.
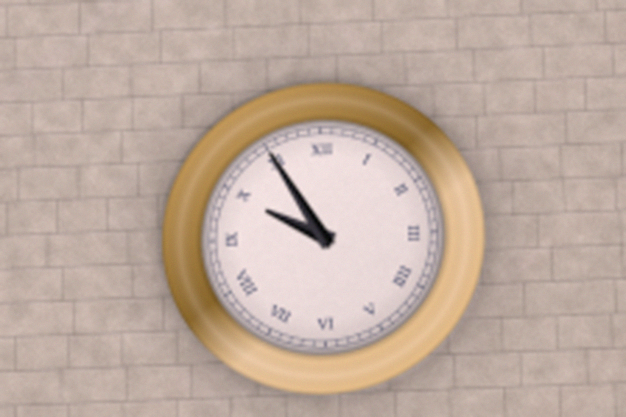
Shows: h=9 m=55
